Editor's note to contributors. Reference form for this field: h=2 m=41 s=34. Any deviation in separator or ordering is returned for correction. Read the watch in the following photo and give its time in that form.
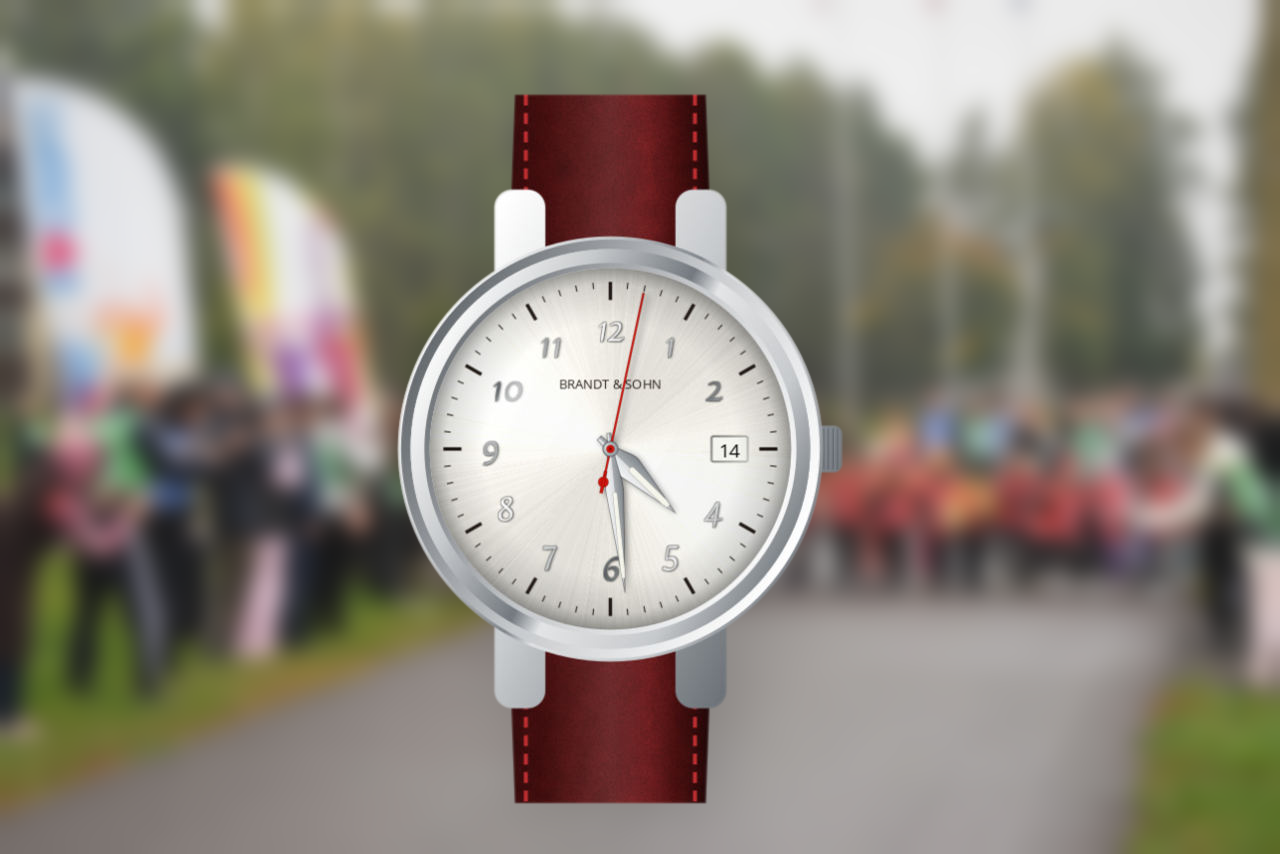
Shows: h=4 m=29 s=2
